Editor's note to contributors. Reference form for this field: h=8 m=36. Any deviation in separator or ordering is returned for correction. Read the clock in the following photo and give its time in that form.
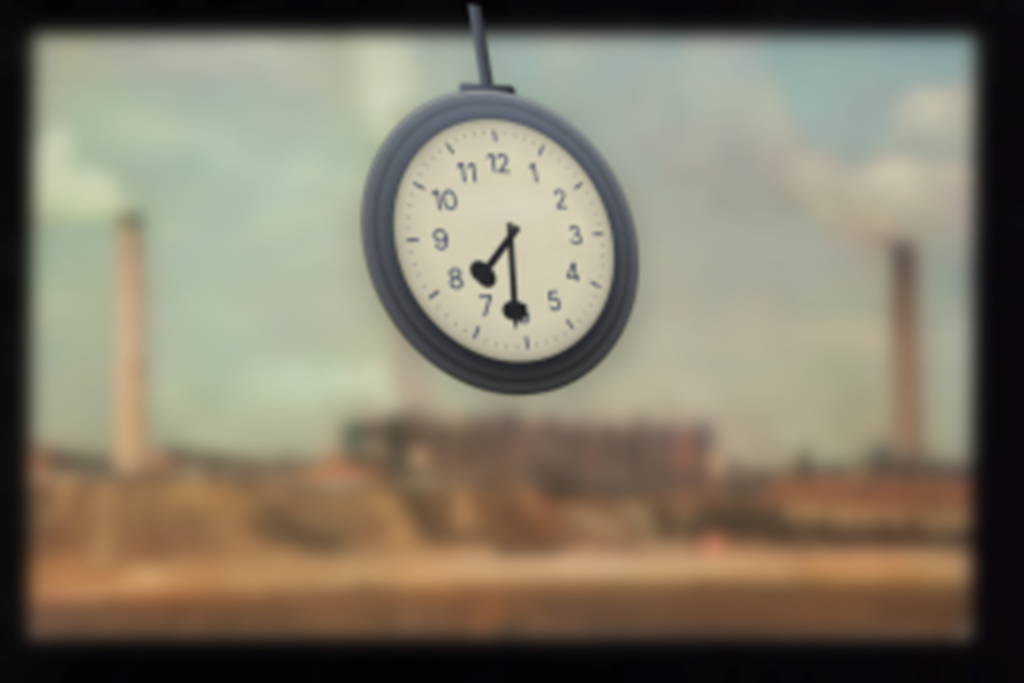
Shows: h=7 m=31
